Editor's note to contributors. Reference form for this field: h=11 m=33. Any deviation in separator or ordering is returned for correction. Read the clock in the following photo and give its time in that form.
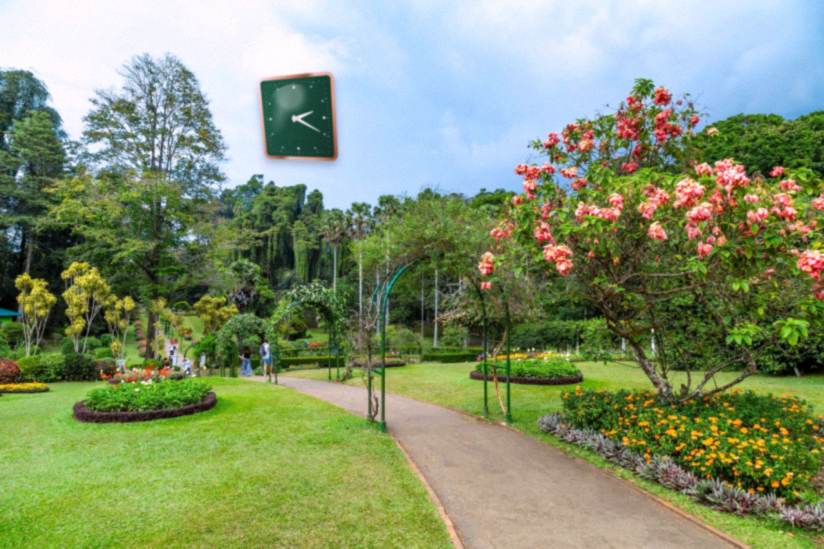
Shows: h=2 m=20
